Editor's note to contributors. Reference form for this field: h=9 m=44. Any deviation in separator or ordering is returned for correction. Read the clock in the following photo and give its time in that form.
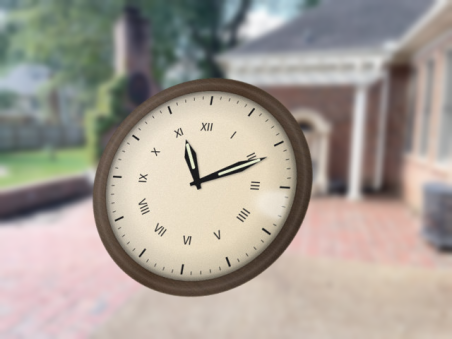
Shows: h=11 m=11
